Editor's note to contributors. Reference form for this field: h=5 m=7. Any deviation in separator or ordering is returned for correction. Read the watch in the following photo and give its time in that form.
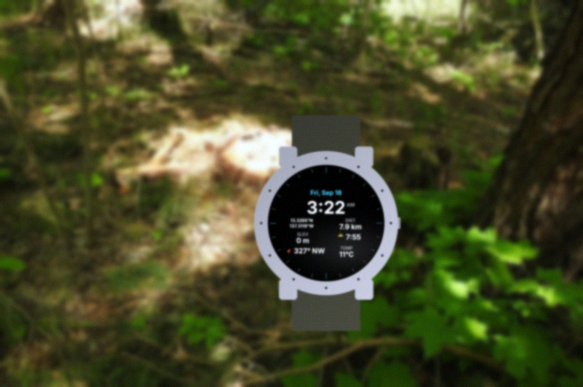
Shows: h=3 m=22
